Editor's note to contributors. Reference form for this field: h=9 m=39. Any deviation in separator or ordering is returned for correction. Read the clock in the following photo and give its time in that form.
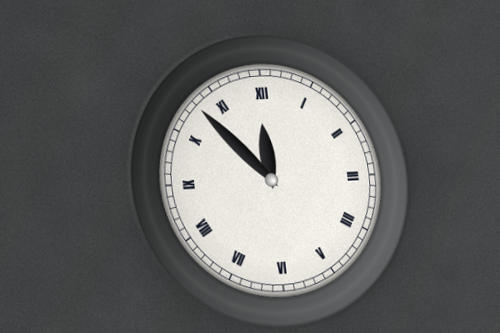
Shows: h=11 m=53
